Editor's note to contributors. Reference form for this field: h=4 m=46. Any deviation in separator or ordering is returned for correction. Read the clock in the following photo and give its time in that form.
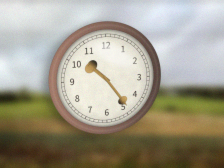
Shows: h=10 m=24
